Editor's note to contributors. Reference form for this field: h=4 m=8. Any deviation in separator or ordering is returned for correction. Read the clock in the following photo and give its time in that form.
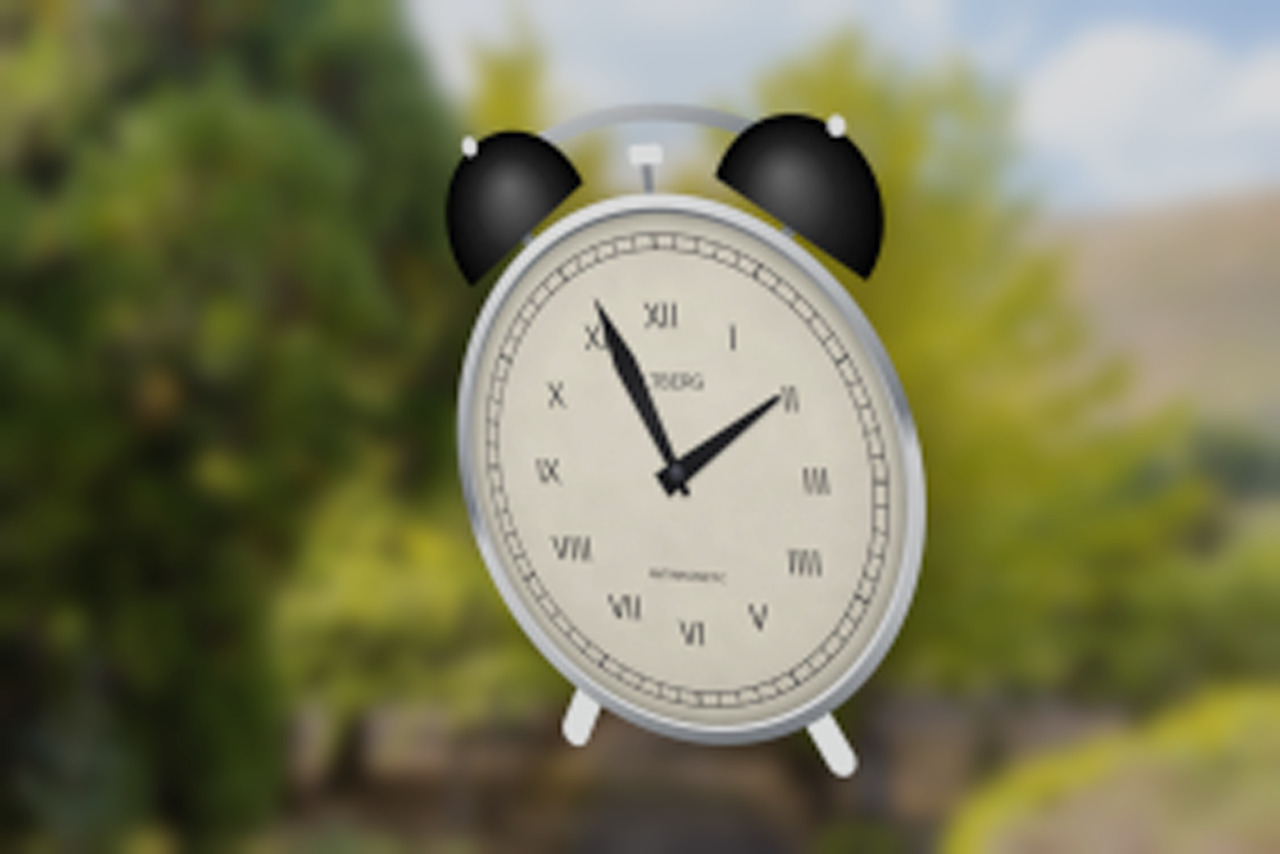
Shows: h=1 m=56
